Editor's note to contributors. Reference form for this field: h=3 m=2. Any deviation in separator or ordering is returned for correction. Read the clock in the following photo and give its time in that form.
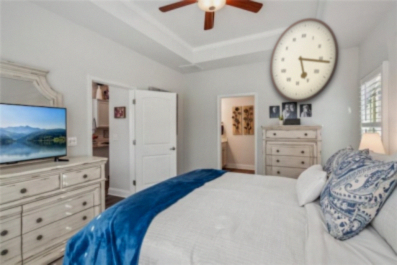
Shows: h=5 m=16
